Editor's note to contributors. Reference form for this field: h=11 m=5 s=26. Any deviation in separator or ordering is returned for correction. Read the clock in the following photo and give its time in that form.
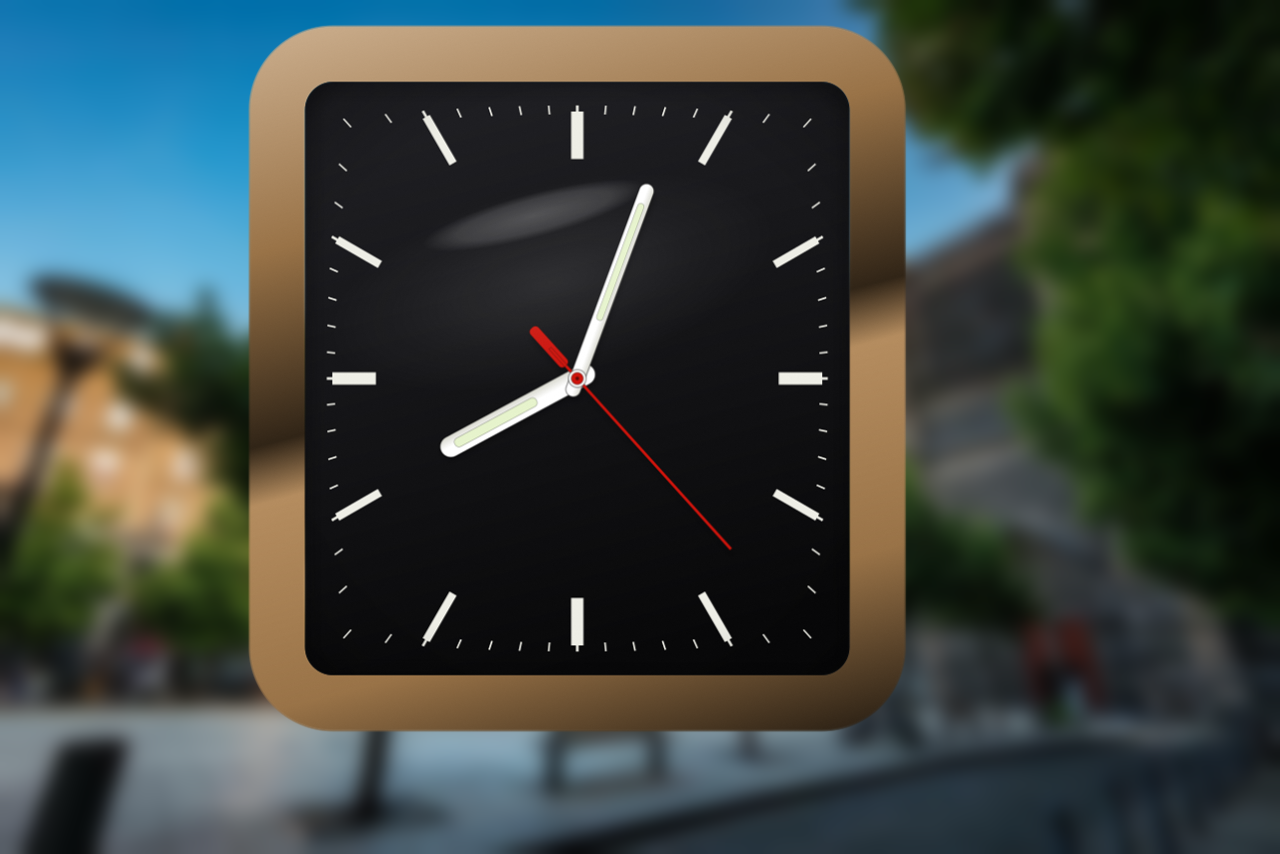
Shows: h=8 m=3 s=23
